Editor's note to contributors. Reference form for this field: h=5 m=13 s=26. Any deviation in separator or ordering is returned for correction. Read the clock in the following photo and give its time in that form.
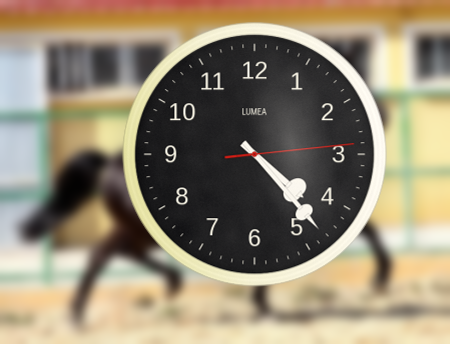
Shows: h=4 m=23 s=14
